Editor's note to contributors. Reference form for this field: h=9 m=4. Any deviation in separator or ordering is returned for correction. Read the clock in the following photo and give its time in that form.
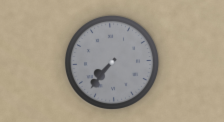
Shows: h=7 m=37
